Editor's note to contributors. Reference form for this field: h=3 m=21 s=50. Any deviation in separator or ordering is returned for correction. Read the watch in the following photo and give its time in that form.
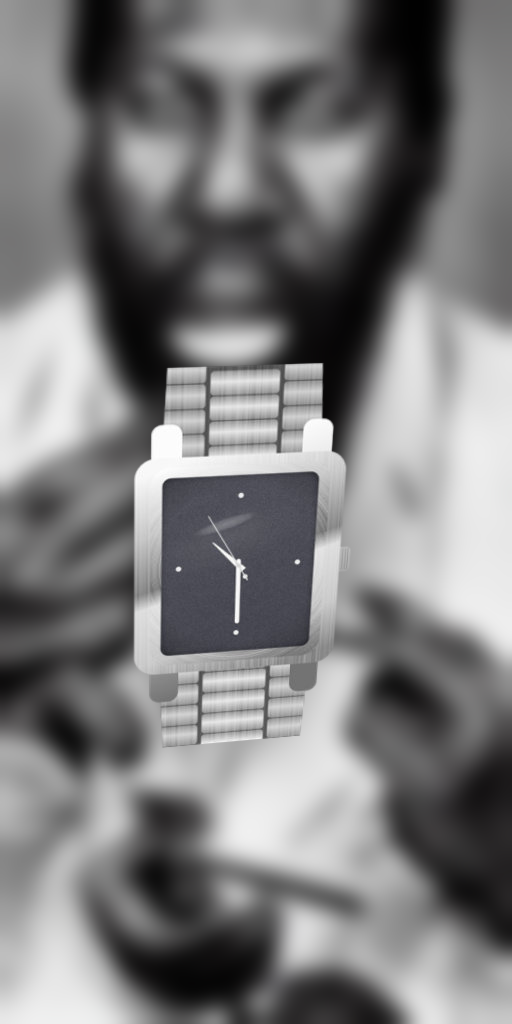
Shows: h=10 m=29 s=55
